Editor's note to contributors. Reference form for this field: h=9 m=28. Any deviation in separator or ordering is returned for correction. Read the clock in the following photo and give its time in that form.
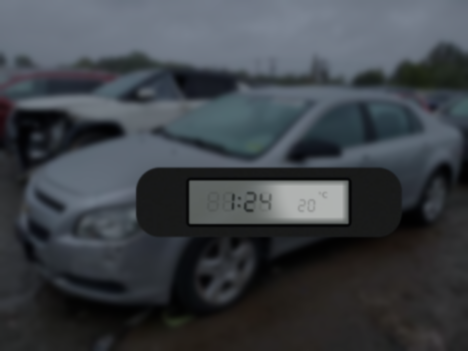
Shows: h=1 m=24
